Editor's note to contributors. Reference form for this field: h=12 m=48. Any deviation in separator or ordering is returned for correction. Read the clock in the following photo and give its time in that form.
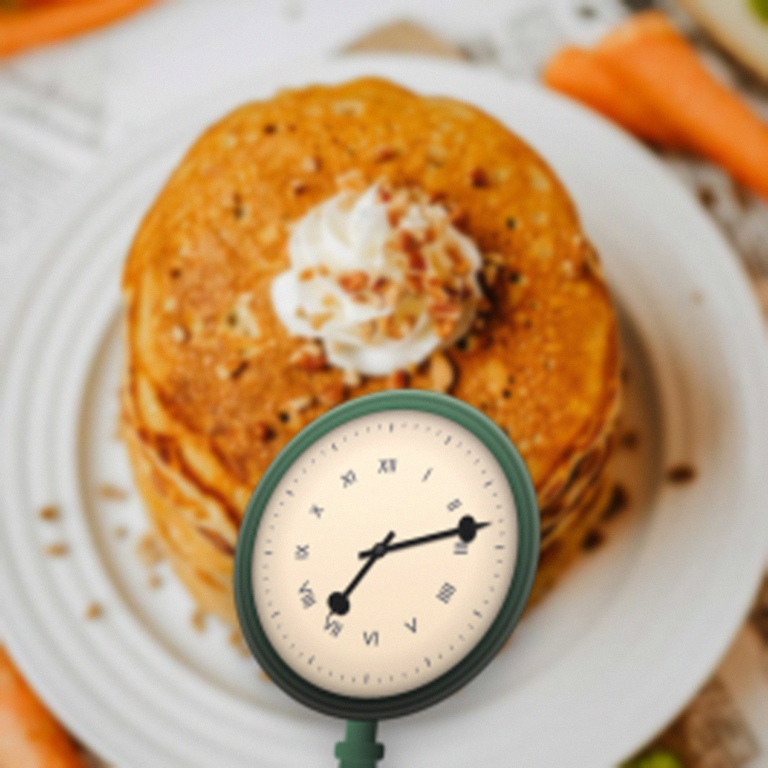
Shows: h=7 m=13
